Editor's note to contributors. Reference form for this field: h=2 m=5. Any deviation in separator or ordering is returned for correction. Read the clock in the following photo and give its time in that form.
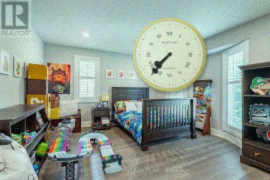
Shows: h=7 m=37
